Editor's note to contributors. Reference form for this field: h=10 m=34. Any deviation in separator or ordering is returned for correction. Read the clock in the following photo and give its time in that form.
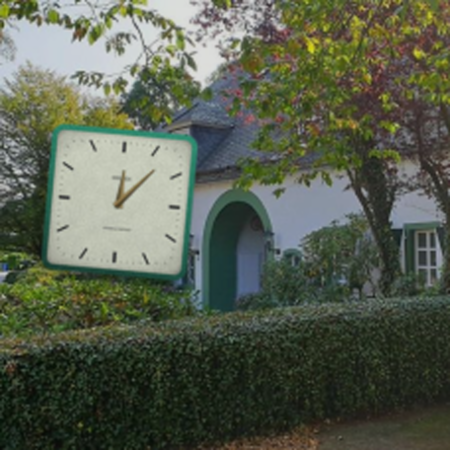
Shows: h=12 m=7
